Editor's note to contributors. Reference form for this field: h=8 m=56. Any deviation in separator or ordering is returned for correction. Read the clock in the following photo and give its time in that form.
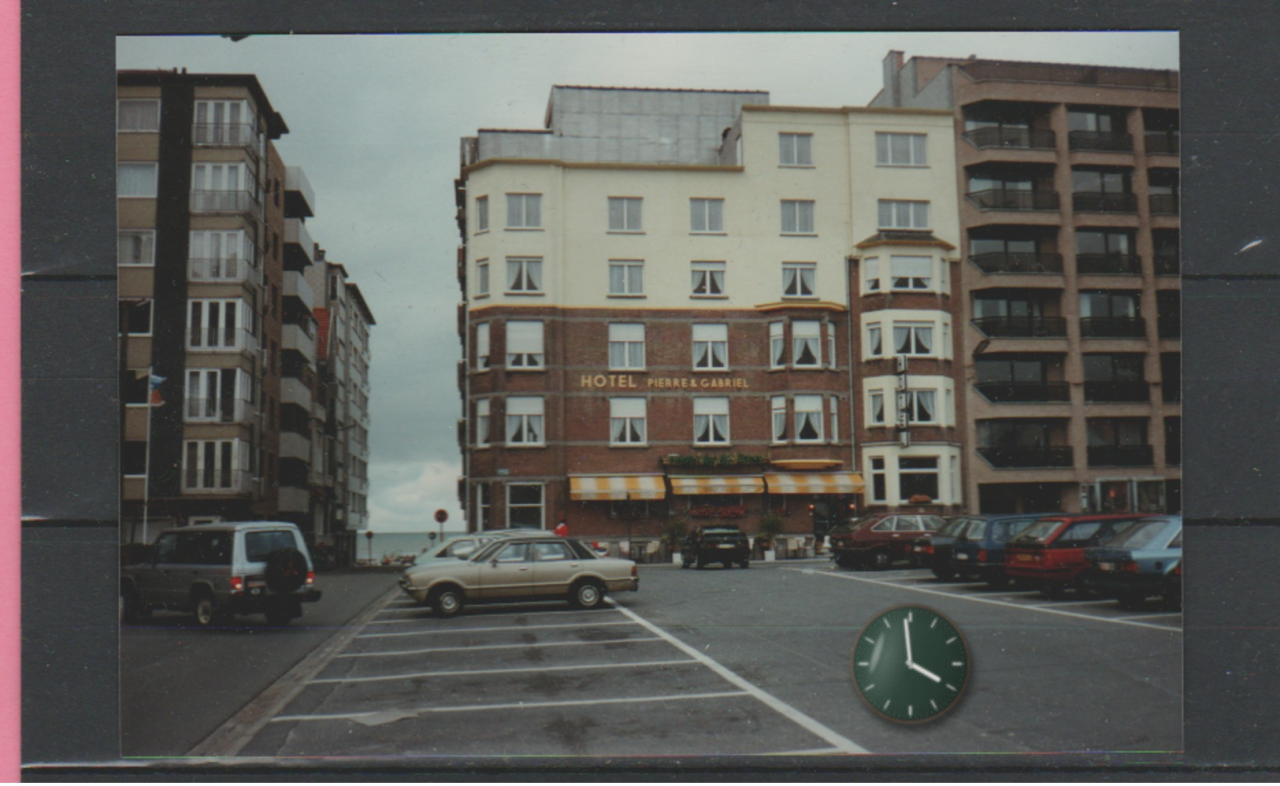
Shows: h=3 m=59
